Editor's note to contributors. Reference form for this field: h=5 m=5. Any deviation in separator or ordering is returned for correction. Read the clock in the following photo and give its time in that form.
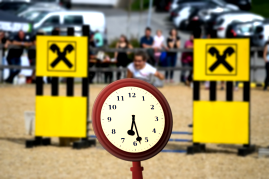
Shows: h=6 m=28
